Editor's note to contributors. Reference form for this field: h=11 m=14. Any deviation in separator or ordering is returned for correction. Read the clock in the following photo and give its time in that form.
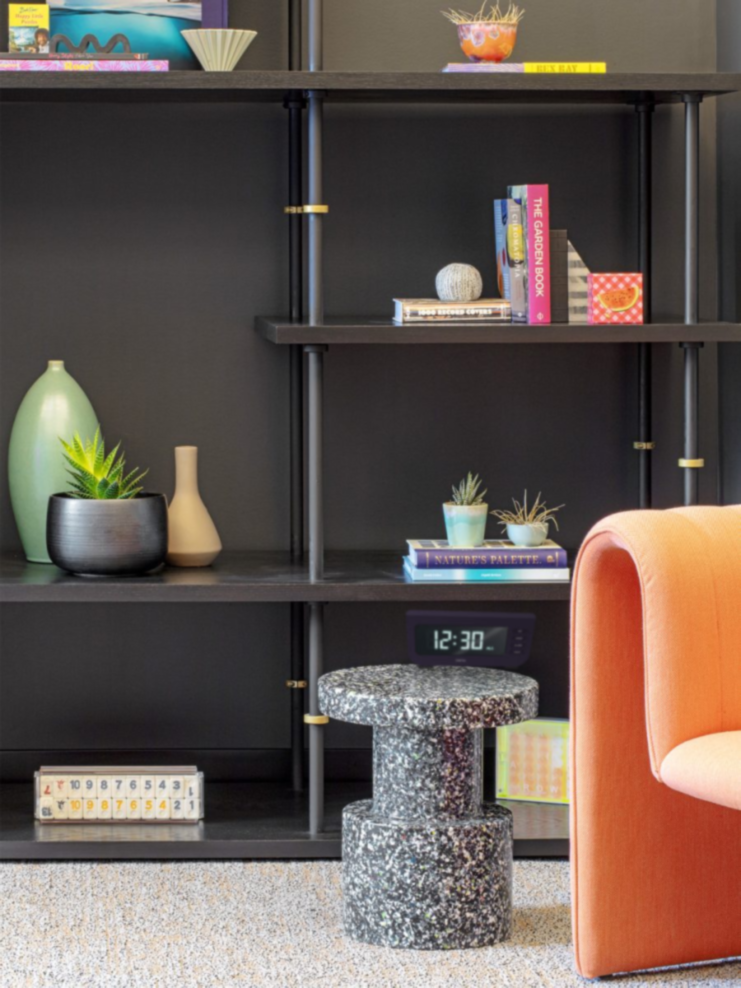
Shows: h=12 m=30
